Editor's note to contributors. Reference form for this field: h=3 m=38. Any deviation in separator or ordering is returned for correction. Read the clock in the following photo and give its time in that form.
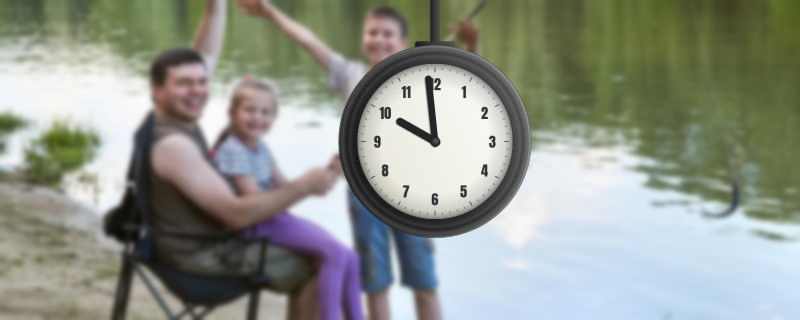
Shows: h=9 m=59
